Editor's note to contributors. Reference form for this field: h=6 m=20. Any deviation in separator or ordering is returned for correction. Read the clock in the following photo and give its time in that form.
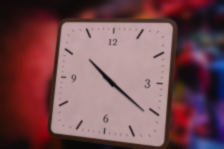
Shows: h=10 m=21
